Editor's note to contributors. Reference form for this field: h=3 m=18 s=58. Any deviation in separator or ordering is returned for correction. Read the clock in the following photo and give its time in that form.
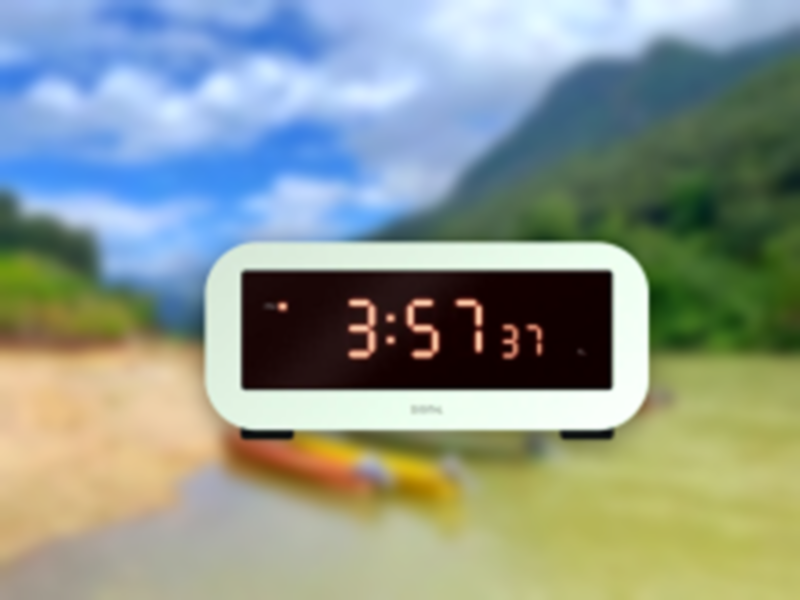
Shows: h=3 m=57 s=37
